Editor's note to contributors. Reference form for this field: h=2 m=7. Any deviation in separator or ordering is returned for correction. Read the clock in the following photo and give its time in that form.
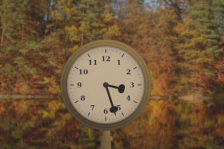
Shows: h=3 m=27
